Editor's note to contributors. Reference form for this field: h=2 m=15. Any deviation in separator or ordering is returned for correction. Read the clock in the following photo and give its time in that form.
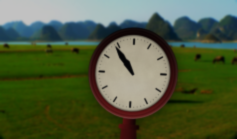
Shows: h=10 m=54
